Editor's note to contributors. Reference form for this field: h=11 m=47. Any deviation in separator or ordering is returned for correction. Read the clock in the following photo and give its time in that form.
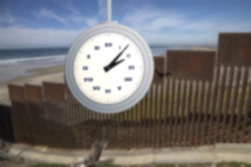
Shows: h=2 m=7
